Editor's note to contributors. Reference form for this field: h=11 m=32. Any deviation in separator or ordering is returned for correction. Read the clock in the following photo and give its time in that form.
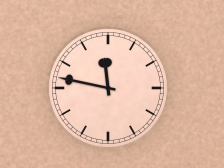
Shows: h=11 m=47
